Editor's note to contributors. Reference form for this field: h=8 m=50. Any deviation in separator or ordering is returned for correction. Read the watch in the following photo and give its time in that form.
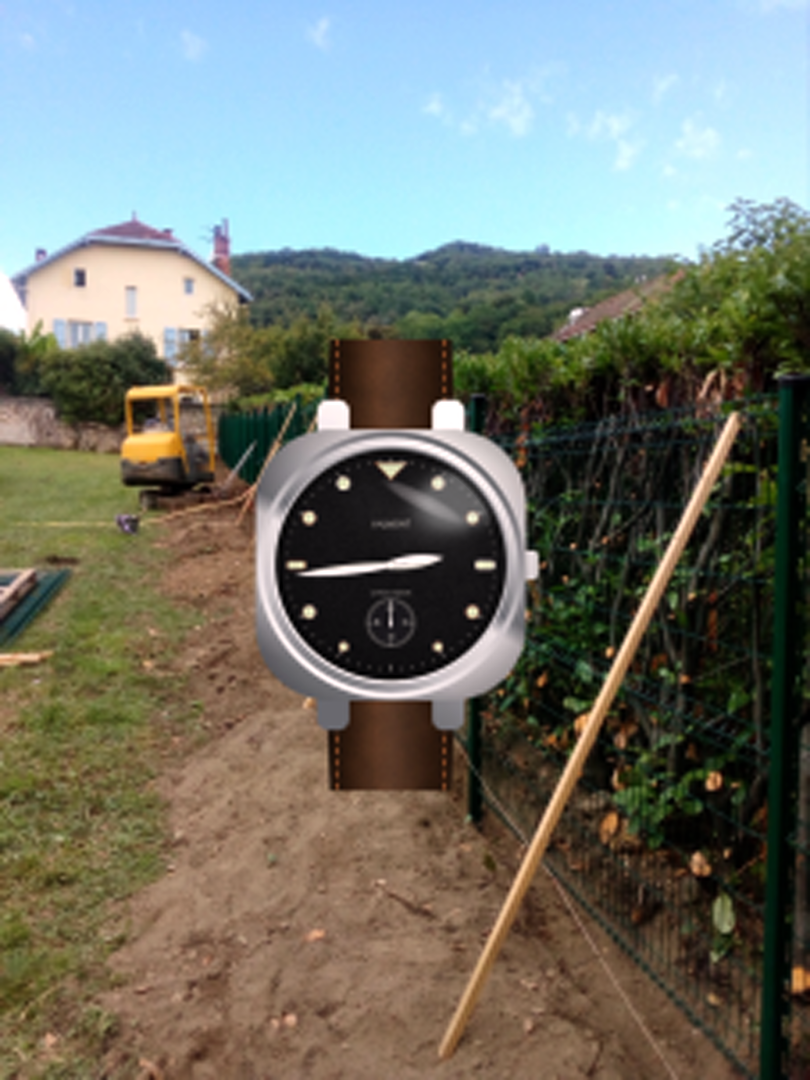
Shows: h=2 m=44
